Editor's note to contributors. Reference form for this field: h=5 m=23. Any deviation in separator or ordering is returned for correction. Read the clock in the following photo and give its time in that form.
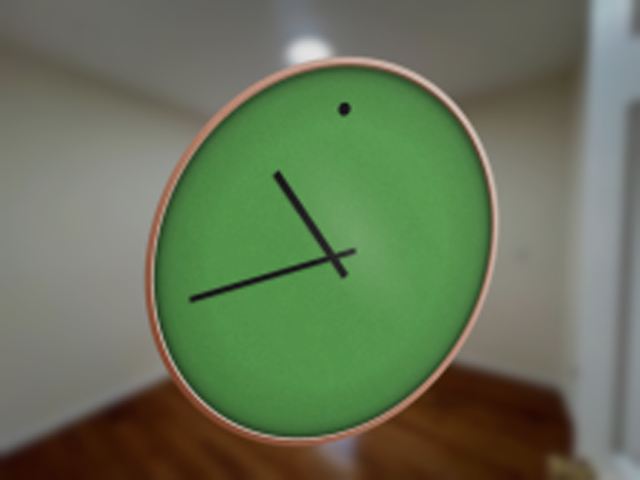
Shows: h=10 m=43
